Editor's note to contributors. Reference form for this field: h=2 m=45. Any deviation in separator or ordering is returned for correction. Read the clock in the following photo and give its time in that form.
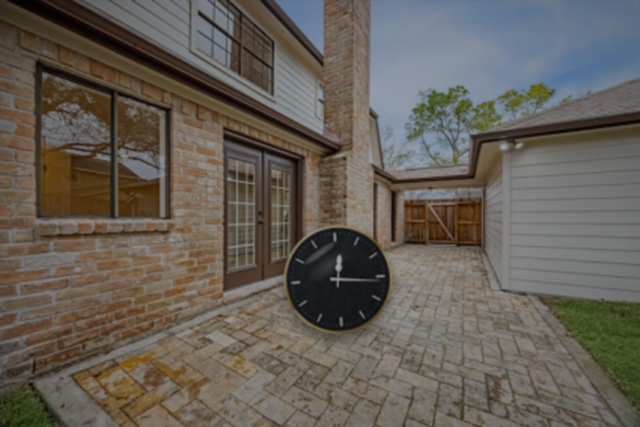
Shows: h=12 m=16
